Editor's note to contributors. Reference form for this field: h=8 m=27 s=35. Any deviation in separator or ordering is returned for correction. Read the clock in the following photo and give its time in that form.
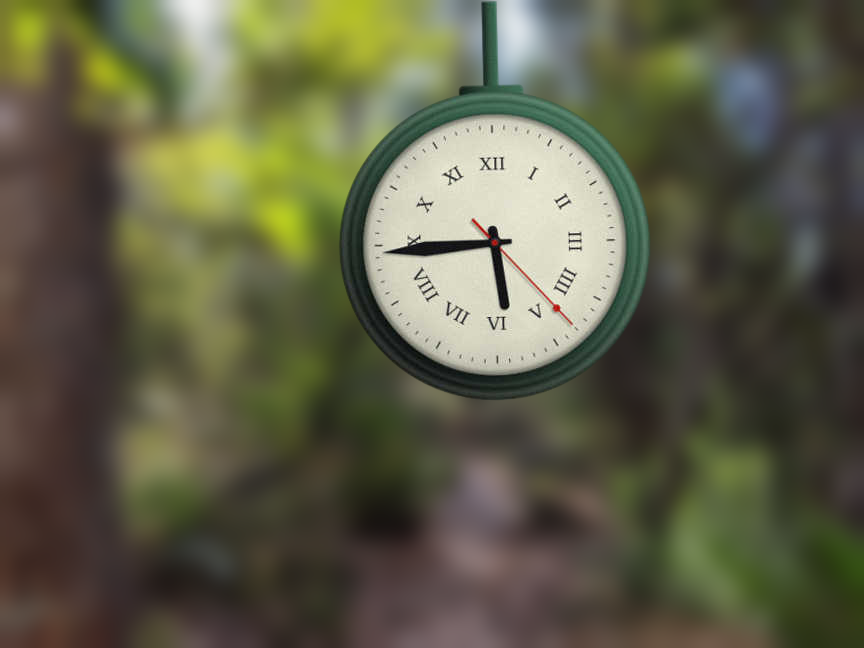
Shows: h=5 m=44 s=23
